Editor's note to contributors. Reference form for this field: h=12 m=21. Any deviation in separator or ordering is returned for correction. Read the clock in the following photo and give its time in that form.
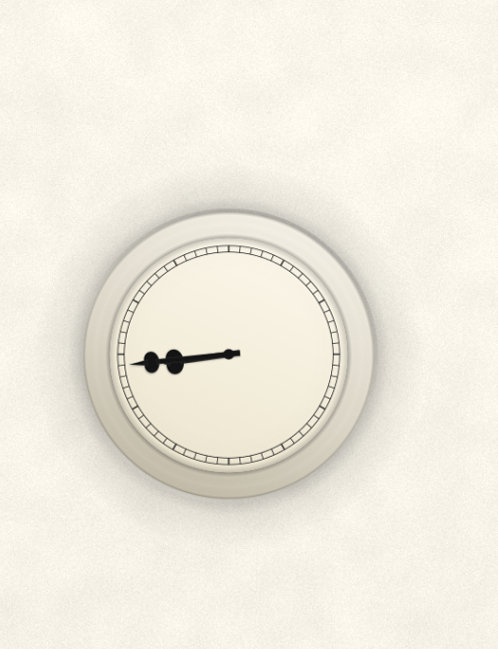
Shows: h=8 m=44
